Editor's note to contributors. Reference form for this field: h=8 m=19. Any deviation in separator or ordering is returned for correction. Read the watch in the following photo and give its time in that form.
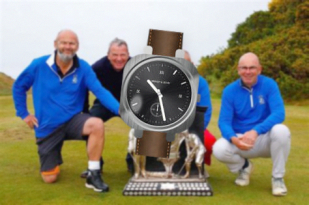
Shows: h=10 m=27
